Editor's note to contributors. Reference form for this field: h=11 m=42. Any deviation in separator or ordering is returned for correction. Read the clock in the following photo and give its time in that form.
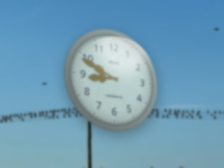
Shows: h=8 m=49
